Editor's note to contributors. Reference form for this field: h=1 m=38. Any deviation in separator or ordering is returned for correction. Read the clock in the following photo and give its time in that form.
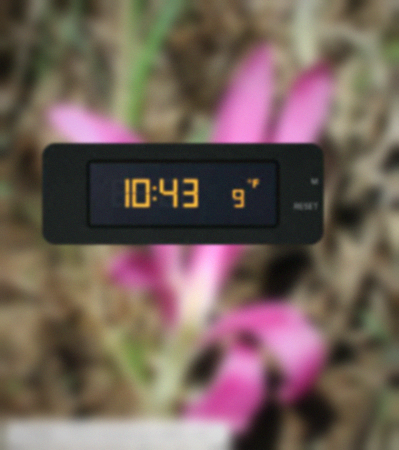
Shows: h=10 m=43
